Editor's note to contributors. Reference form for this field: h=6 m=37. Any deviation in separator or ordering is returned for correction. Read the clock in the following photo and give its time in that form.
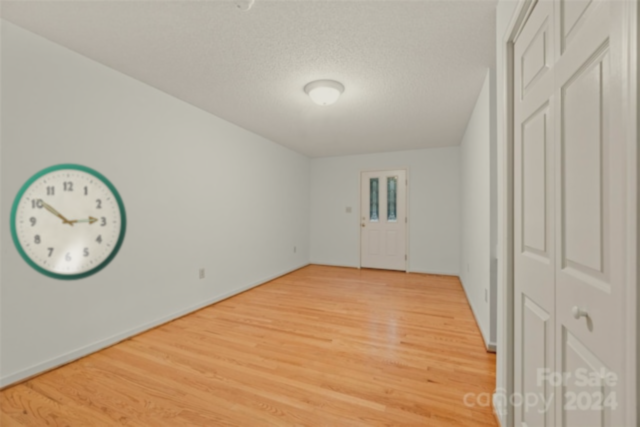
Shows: h=2 m=51
